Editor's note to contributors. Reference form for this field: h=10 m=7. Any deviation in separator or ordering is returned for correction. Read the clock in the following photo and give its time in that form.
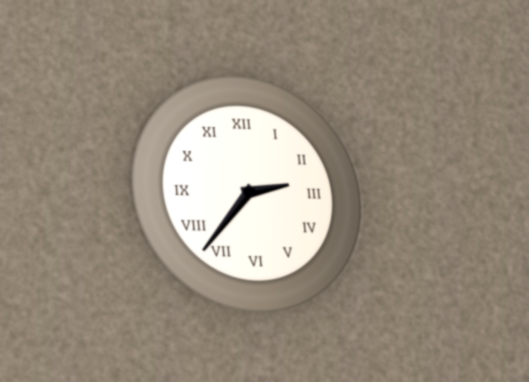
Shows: h=2 m=37
